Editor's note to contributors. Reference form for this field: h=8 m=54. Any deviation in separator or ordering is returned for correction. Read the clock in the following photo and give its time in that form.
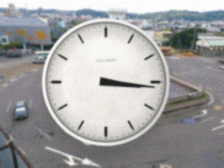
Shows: h=3 m=16
